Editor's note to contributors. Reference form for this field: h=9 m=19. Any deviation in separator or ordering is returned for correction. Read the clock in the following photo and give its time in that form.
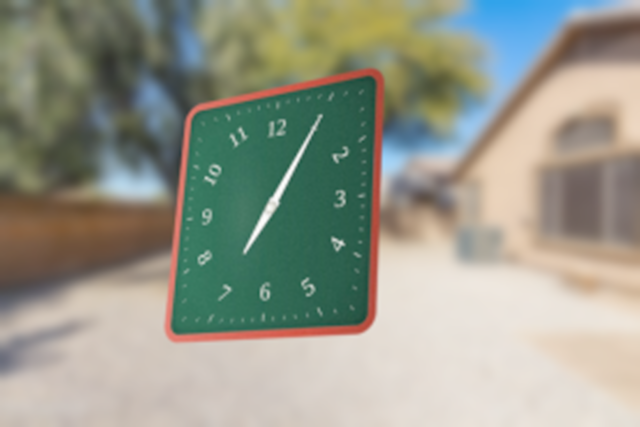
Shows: h=7 m=5
